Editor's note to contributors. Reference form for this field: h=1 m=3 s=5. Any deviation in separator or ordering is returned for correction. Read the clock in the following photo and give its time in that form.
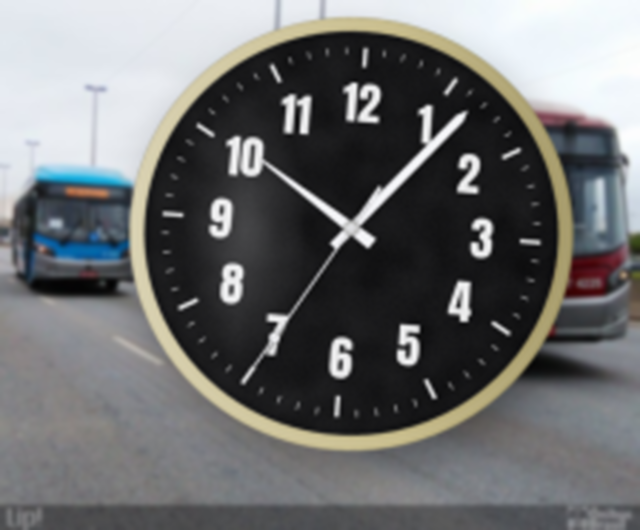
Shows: h=10 m=6 s=35
